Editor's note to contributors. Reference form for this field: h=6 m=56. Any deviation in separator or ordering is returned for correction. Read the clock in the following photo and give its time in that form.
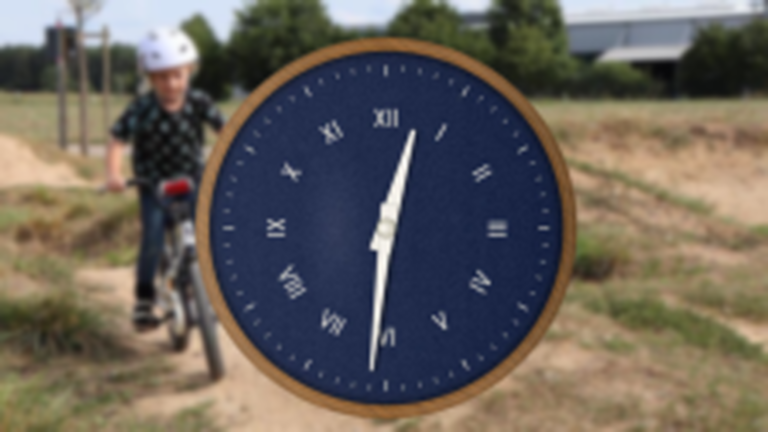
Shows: h=12 m=31
